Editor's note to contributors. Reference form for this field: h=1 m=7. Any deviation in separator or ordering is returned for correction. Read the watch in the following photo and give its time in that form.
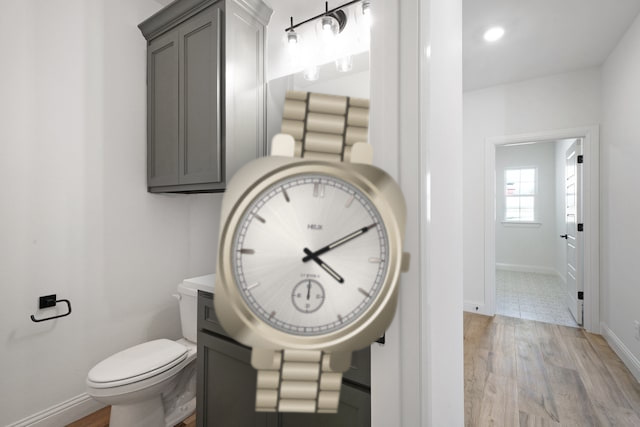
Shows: h=4 m=10
